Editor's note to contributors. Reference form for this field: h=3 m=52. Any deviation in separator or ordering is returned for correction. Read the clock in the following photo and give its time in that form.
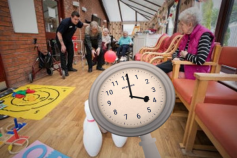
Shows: h=4 m=1
